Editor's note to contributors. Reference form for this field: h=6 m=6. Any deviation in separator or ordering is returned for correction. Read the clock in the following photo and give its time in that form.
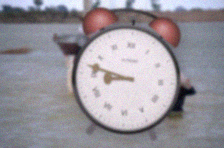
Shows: h=8 m=47
